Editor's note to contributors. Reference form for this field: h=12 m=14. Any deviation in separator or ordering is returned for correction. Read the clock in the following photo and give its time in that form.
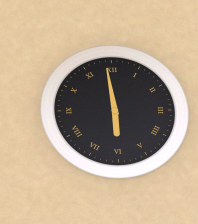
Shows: h=5 m=59
